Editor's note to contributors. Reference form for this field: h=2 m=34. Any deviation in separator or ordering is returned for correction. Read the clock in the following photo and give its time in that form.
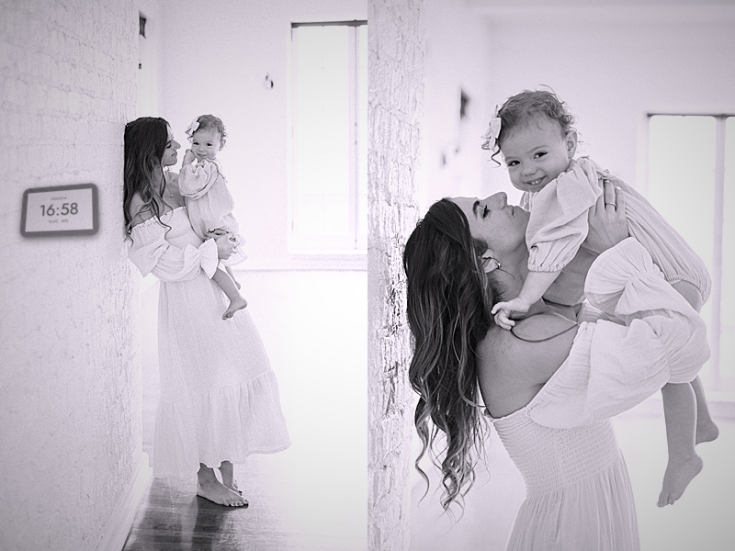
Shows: h=16 m=58
